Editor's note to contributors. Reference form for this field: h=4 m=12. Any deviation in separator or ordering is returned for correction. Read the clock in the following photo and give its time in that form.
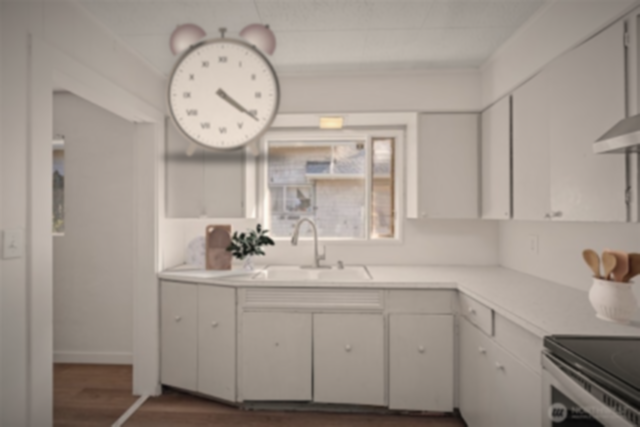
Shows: h=4 m=21
